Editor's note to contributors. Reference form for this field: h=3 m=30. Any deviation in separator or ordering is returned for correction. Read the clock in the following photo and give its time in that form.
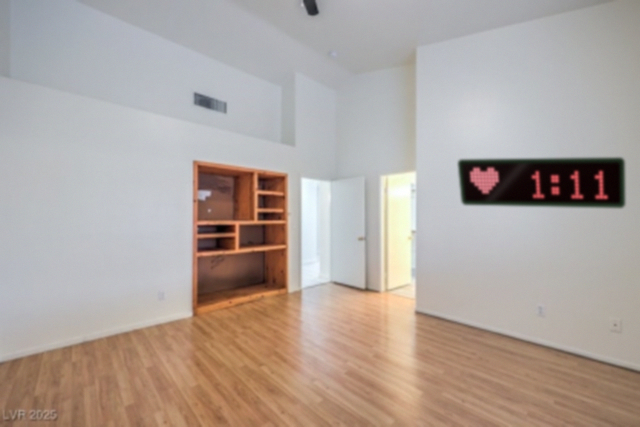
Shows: h=1 m=11
